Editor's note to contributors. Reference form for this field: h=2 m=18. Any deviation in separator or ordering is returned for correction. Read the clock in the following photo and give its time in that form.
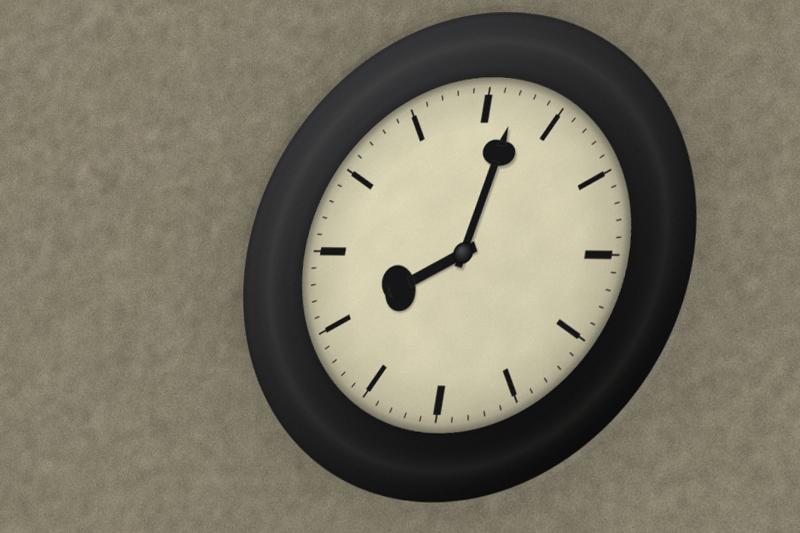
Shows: h=8 m=2
